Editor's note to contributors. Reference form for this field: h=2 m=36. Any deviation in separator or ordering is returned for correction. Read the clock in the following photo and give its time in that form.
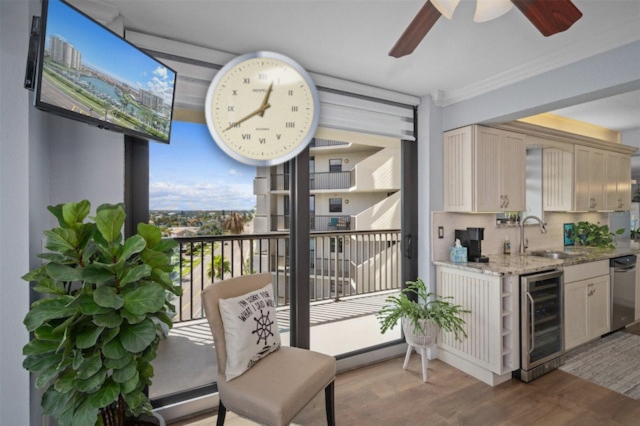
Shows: h=12 m=40
